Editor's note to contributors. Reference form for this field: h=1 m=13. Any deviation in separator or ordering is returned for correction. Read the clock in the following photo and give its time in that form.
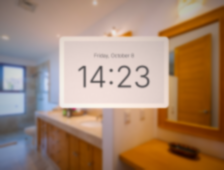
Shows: h=14 m=23
